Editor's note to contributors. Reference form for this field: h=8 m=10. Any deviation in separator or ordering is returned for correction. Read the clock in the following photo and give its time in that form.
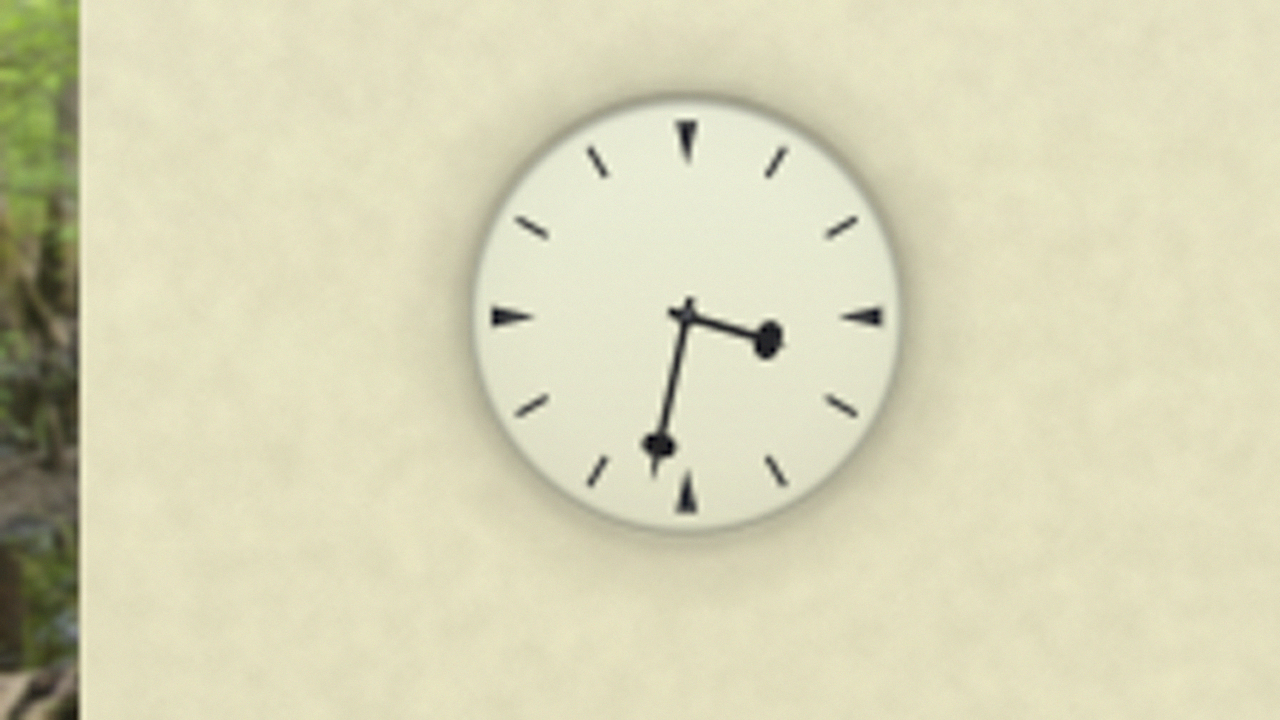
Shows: h=3 m=32
